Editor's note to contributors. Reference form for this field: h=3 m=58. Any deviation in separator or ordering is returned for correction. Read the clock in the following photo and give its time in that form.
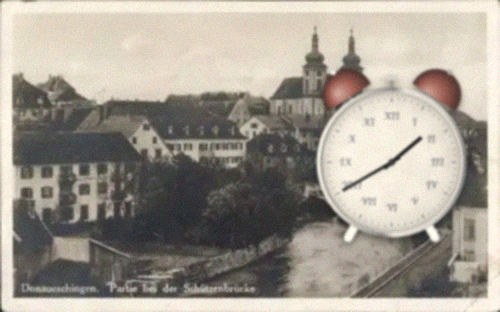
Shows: h=1 m=40
